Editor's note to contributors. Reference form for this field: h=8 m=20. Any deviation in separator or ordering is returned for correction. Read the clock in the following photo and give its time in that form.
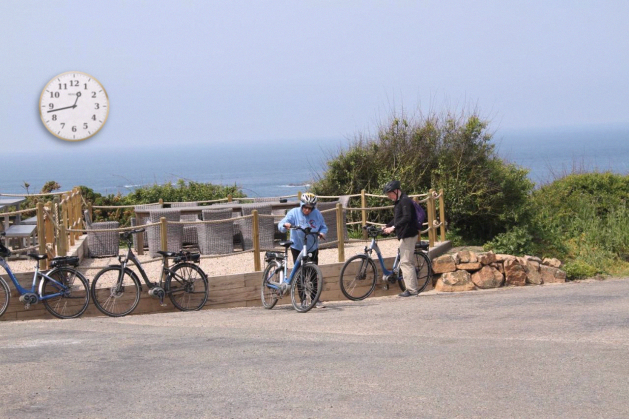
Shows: h=12 m=43
